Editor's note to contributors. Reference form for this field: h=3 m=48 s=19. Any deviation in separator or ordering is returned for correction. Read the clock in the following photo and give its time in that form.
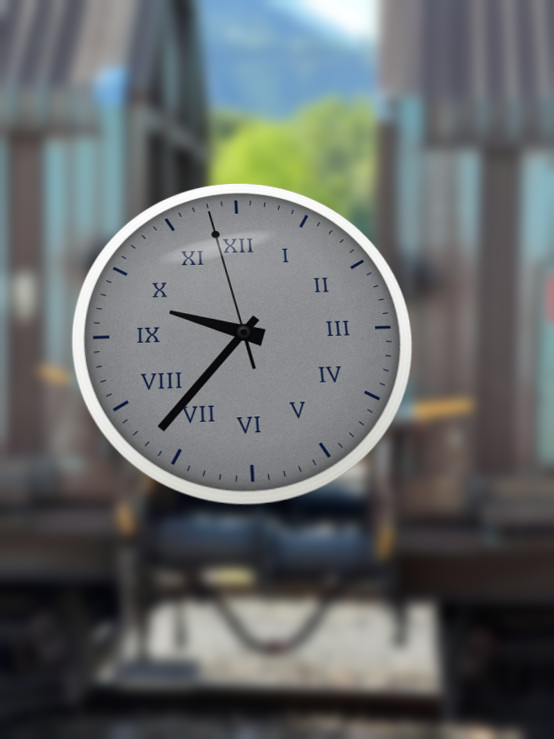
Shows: h=9 m=36 s=58
